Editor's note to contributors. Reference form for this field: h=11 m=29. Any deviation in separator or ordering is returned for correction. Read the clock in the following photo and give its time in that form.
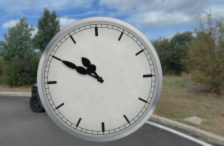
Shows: h=10 m=50
